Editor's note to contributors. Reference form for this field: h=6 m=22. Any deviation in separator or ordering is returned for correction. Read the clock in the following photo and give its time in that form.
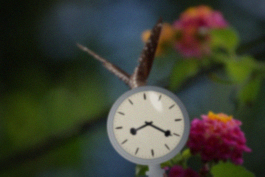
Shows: h=8 m=21
